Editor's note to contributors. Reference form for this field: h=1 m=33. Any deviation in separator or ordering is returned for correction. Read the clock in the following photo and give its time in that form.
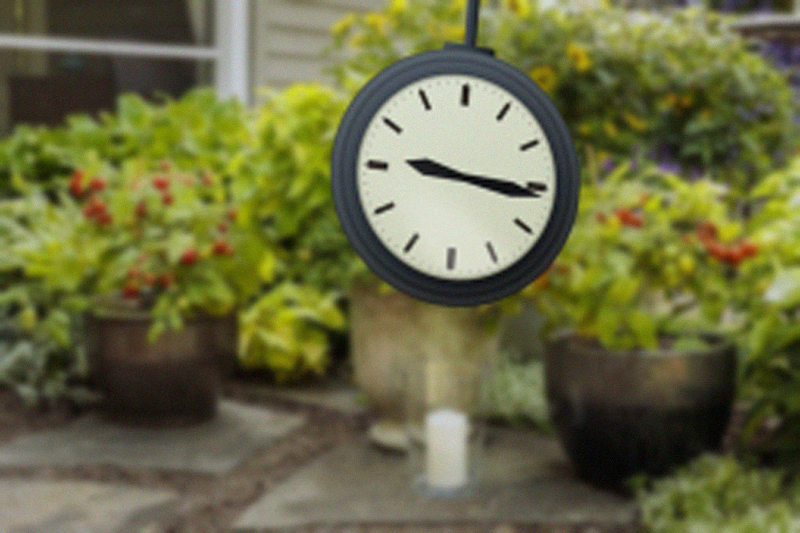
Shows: h=9 m=16
